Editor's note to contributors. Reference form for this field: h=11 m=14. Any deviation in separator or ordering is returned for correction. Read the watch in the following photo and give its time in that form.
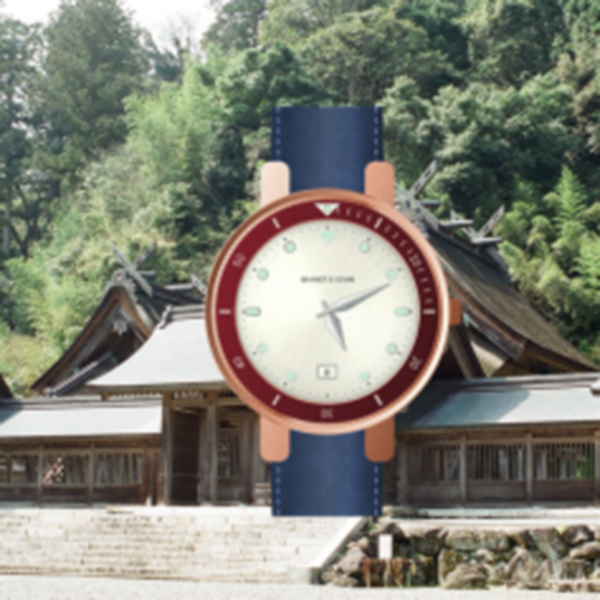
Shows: h=5 m=11
